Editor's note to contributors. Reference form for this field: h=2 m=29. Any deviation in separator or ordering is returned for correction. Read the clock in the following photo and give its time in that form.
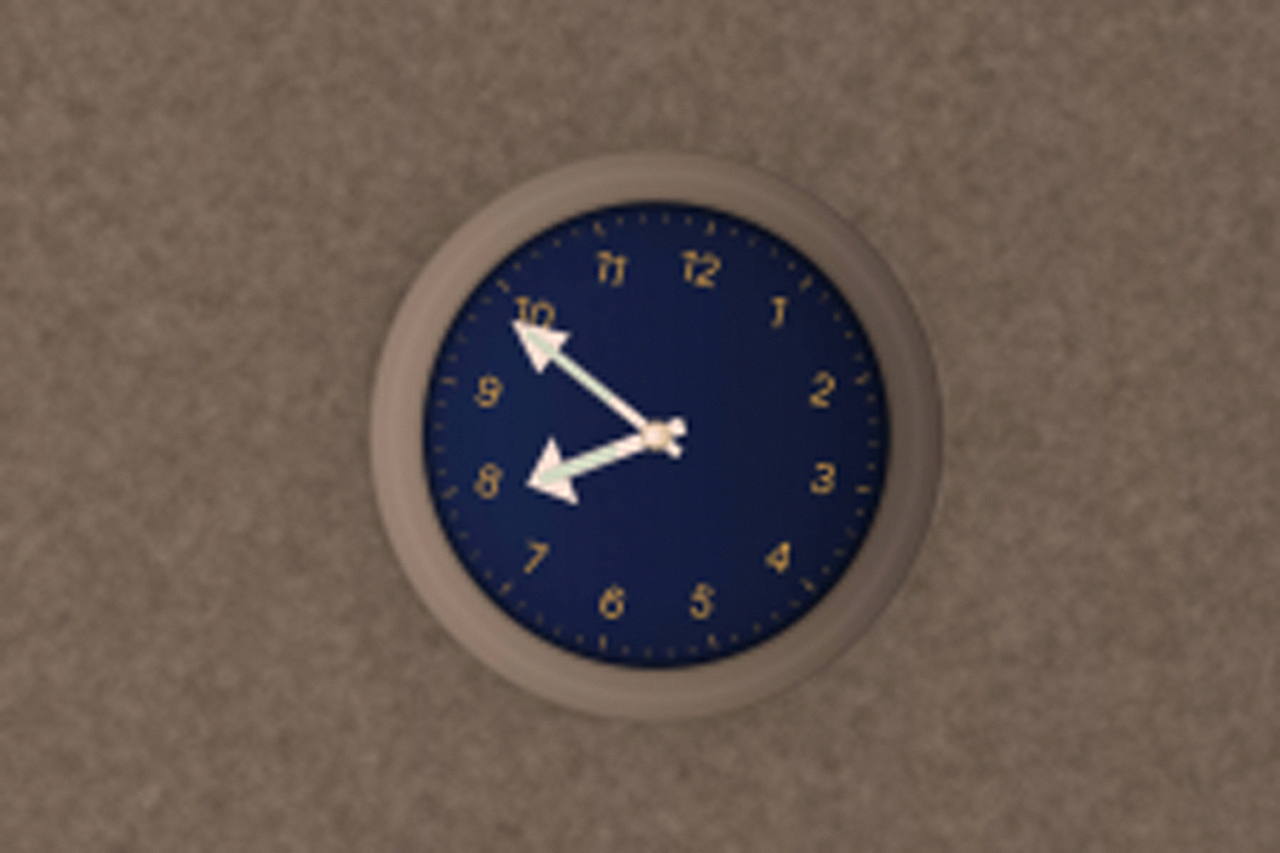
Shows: h=7 m=49
